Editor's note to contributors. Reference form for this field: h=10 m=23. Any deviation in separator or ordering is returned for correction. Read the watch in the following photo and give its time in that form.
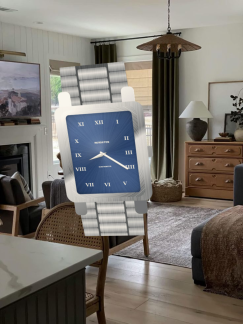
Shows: h=8 m=21
